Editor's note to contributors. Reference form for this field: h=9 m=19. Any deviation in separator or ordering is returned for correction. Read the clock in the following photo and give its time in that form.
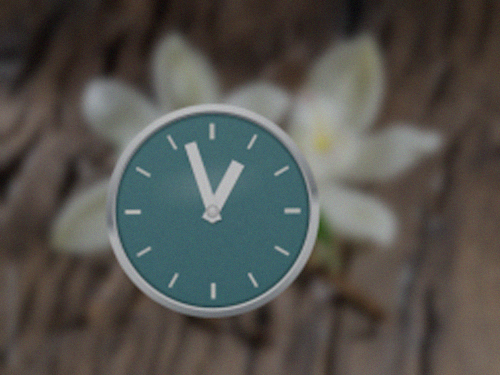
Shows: h=12 m=57
